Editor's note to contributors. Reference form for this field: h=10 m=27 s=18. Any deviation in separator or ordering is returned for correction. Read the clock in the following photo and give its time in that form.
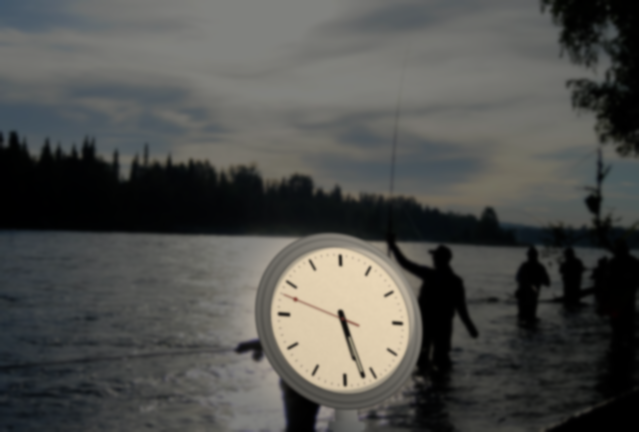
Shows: h=5 m=26 s=48
